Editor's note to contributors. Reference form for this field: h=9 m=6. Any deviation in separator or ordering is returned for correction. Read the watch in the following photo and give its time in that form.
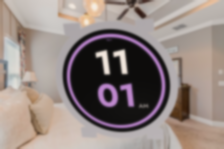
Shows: h=11 m=1
